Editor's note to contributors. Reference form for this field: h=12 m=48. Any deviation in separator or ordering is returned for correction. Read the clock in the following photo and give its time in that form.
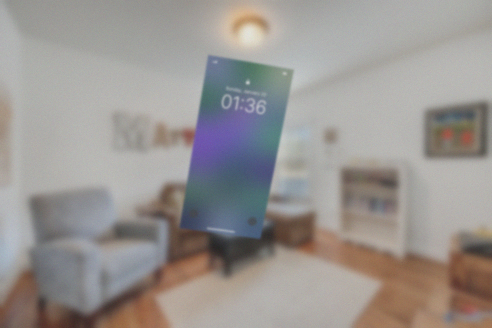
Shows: h=1 m=36
